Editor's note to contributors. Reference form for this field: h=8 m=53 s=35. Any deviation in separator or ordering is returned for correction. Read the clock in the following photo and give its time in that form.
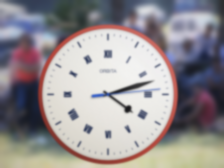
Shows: h=4 m=12 s=14
